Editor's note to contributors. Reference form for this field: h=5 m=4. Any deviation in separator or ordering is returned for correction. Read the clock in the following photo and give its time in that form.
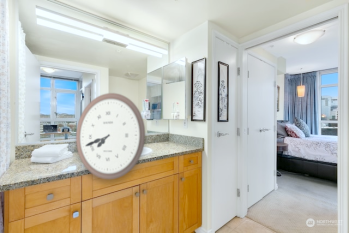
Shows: h=7 m=42
